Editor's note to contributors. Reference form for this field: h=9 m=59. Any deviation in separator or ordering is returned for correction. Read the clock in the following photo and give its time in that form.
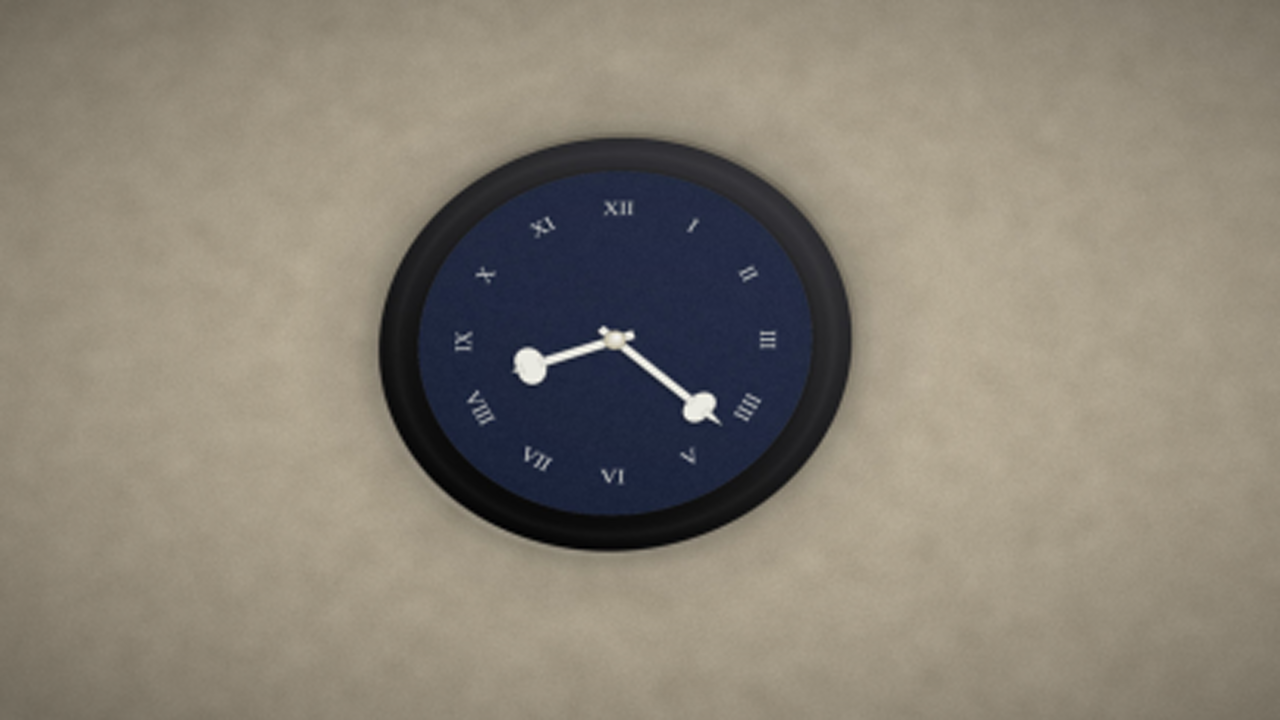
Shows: h=8 m=22
